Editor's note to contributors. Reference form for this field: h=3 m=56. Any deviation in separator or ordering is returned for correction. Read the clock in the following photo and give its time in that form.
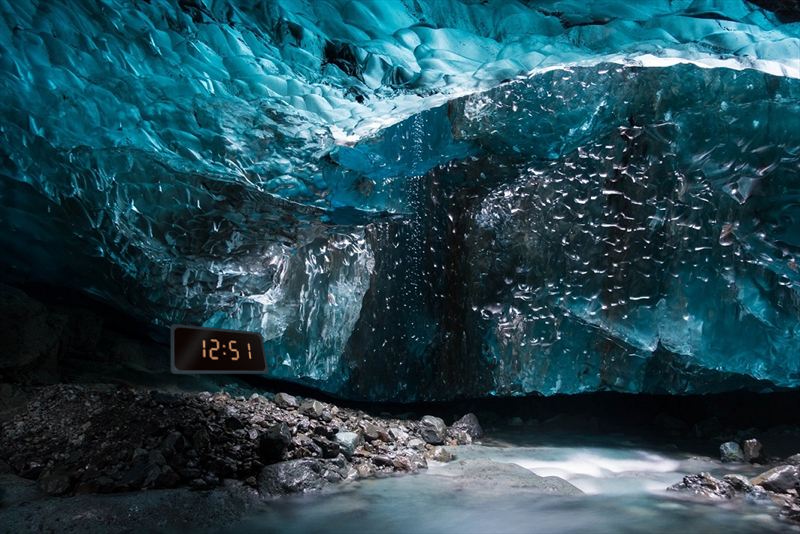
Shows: h=12 m=51
